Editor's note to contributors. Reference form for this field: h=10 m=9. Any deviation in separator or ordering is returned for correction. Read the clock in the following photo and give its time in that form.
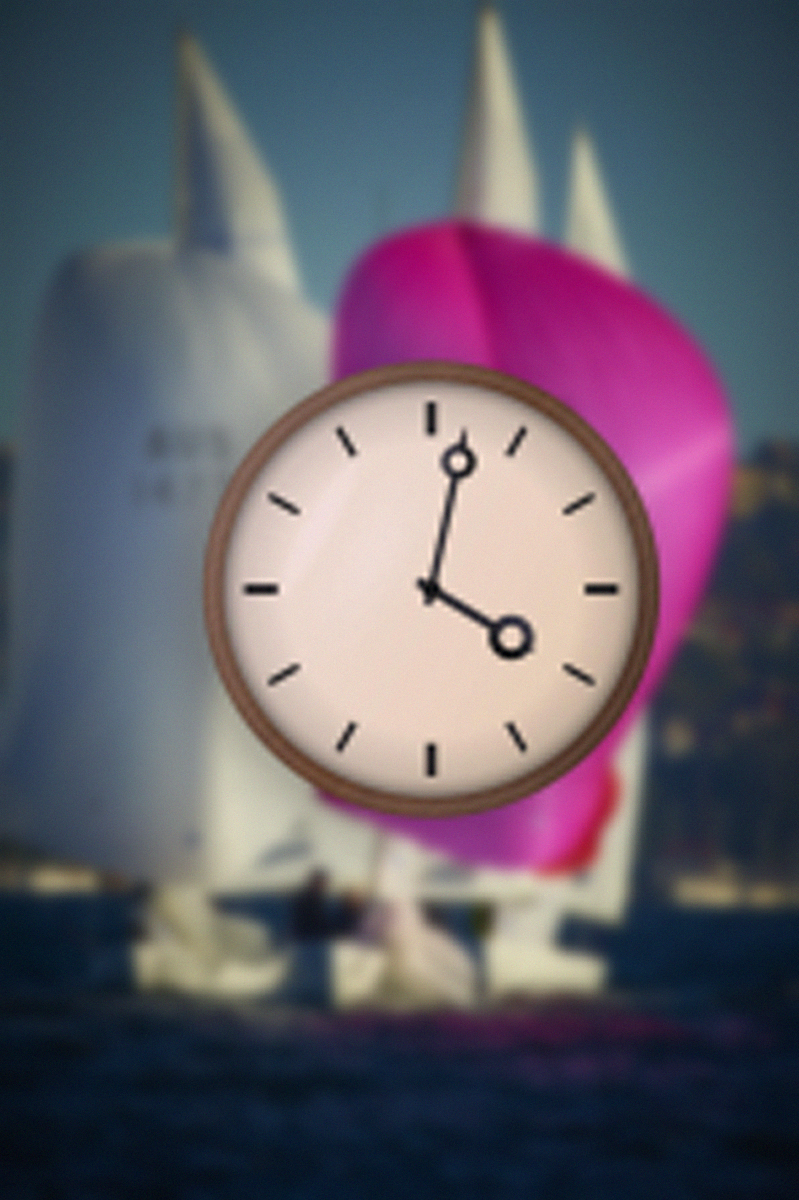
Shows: h=4 m=2
